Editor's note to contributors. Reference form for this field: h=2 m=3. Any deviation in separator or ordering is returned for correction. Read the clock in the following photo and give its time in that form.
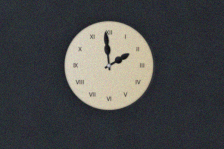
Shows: h=1 m=59
